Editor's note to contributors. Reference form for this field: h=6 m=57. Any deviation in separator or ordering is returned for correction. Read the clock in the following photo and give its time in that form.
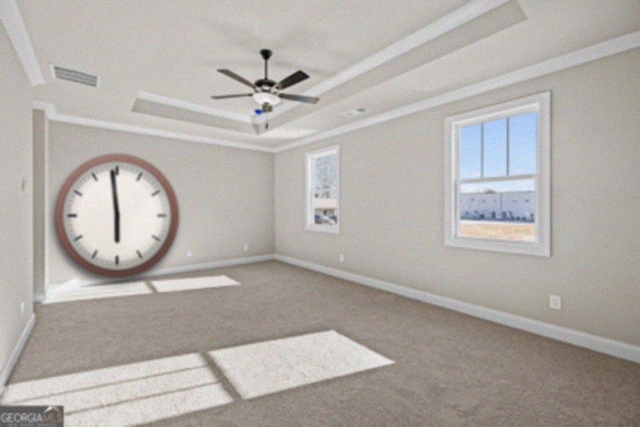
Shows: h=5 m=59
